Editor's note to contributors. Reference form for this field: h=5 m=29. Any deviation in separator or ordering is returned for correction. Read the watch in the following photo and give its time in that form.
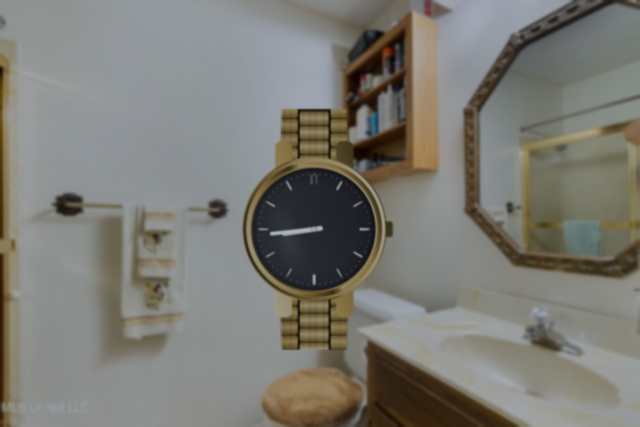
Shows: h=8 m=44
